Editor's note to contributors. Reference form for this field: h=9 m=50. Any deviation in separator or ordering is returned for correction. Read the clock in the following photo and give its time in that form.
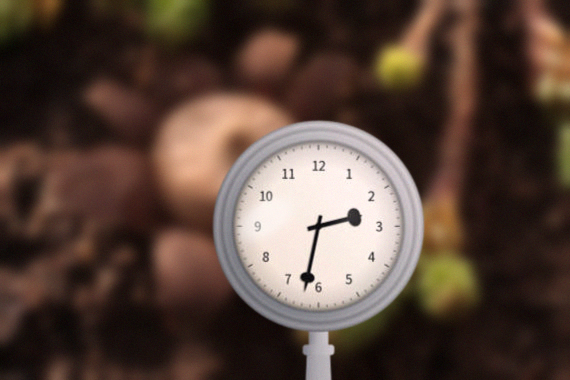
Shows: h=2 m=32
